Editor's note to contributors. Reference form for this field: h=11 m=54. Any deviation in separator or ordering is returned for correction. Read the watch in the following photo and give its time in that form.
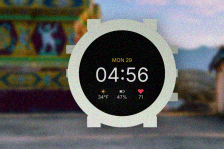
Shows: h=4 m=56
